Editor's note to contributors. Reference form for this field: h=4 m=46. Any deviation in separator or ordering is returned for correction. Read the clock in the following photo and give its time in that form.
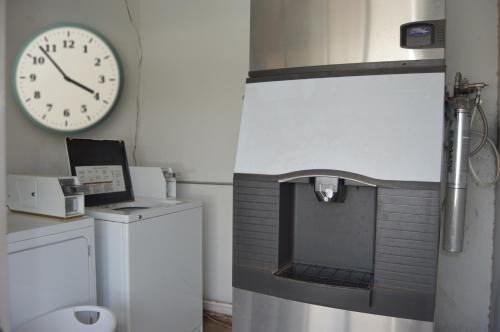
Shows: h=3 m=53
